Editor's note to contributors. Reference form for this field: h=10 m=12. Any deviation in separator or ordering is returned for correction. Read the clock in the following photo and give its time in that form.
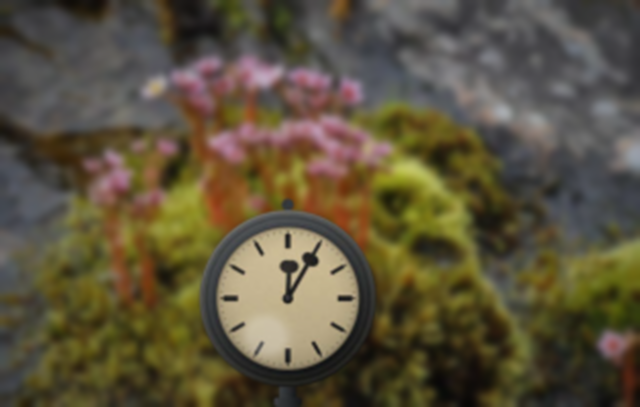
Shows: h=12 m=5
